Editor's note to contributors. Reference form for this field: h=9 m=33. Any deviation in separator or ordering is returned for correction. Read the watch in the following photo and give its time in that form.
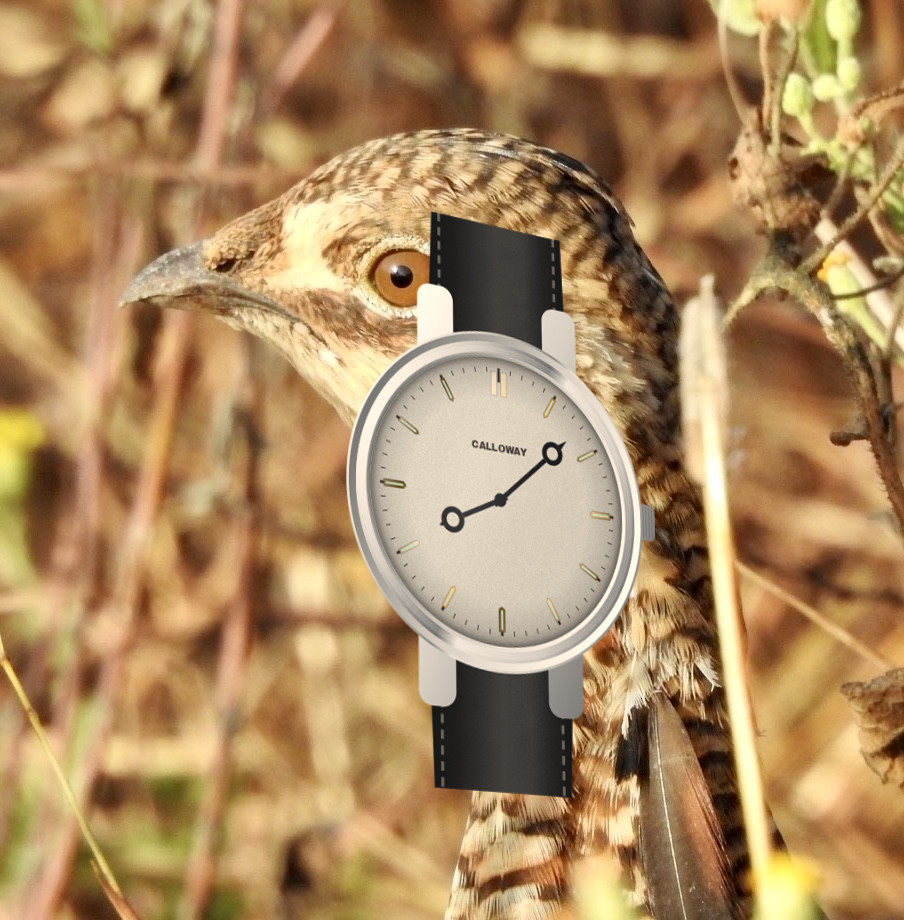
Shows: h=8 m=8
